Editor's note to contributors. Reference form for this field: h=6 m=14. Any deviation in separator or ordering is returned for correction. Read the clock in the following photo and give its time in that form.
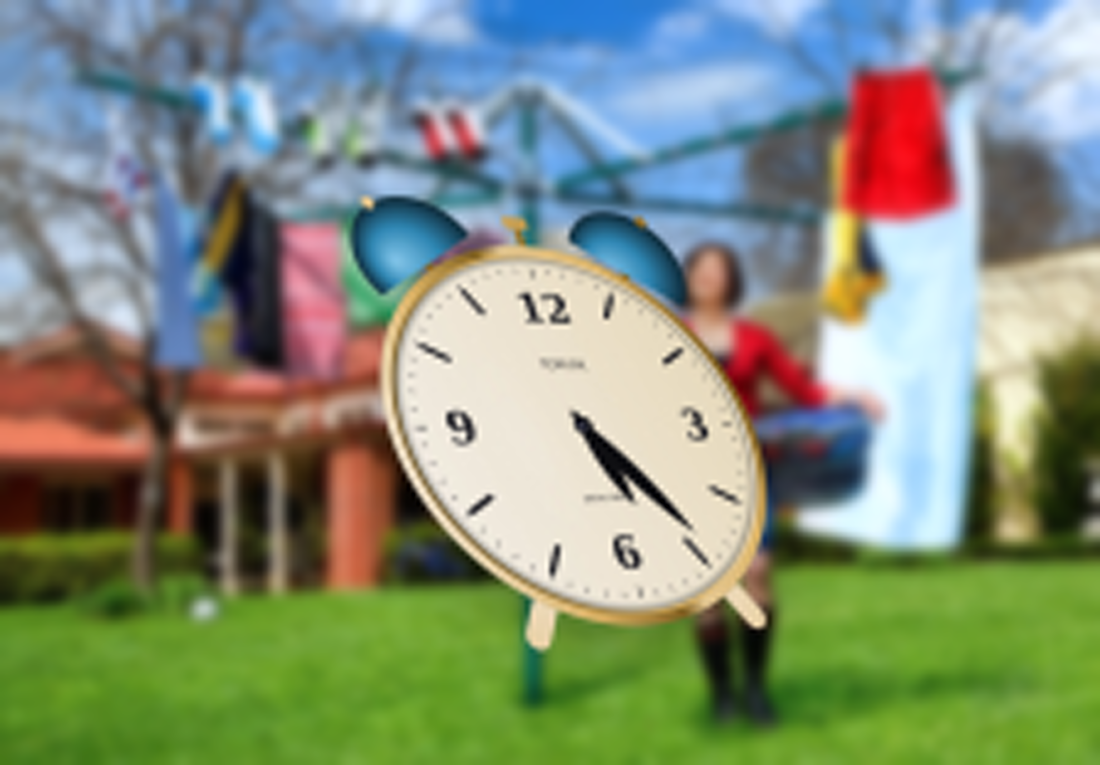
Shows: h=5 m=24
